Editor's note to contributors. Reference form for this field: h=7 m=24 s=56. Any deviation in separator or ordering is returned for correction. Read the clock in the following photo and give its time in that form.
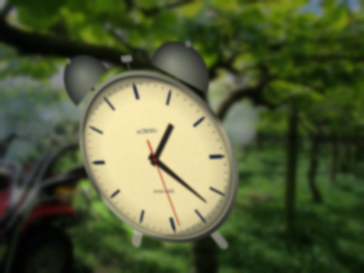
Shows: h=1 m=22 s=29
